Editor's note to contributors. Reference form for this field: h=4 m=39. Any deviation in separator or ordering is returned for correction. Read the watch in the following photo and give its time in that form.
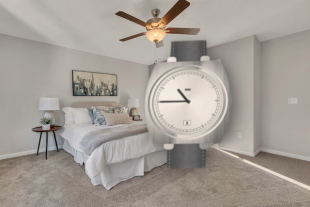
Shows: h=10 m=45
